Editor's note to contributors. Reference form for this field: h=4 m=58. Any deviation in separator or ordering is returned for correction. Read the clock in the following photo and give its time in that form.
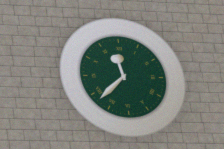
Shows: h=11 m=38
